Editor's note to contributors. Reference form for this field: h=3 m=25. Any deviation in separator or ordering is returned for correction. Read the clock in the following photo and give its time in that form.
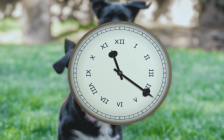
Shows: h=11 m=21
